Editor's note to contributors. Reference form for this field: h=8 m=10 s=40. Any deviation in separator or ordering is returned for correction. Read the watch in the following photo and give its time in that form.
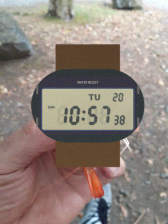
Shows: h=10 m=57 s=38
